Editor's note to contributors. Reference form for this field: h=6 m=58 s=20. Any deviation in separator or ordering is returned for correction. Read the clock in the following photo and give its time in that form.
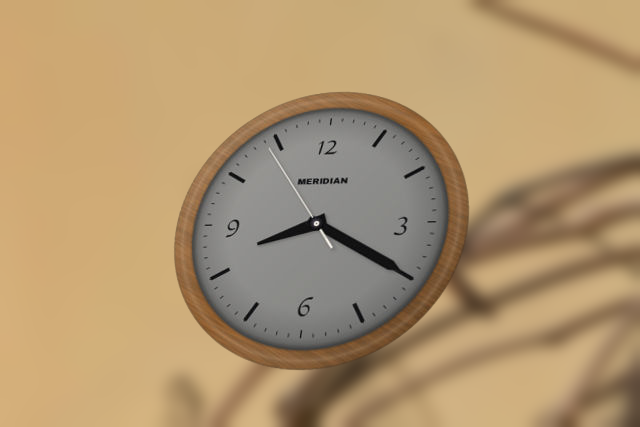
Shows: h=8 m=19 s=54
